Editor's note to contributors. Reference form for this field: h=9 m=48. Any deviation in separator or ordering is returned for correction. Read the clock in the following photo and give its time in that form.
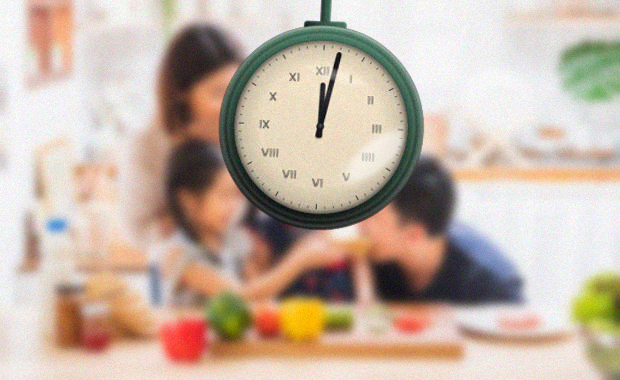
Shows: h=12 m=2
